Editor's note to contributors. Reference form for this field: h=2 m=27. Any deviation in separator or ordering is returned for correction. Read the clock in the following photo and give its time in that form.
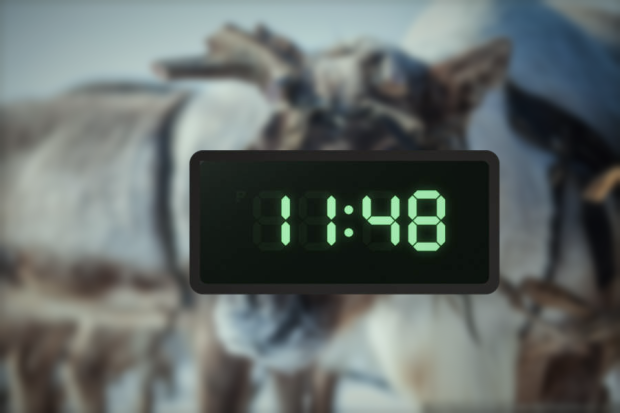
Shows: h=11 m=48
